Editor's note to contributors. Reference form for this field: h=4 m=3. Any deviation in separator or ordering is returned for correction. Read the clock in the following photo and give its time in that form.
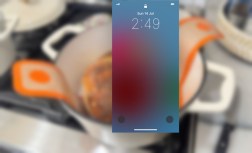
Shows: h=2 m=49
